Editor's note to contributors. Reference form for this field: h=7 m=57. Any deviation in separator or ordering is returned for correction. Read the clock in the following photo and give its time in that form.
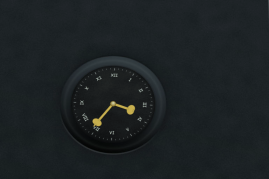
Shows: h=3 m=36
